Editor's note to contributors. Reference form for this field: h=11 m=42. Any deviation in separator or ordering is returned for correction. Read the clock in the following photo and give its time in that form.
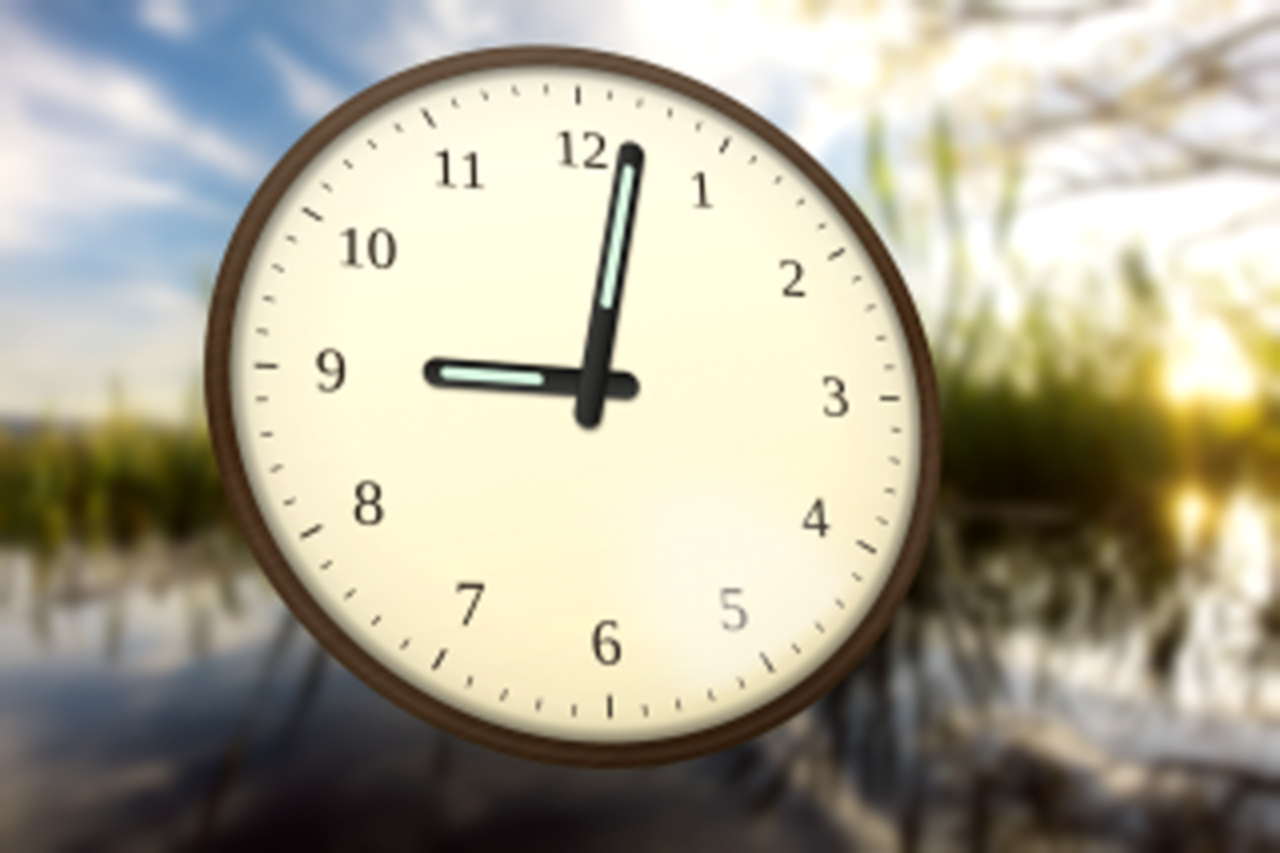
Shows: h=9 m=2
